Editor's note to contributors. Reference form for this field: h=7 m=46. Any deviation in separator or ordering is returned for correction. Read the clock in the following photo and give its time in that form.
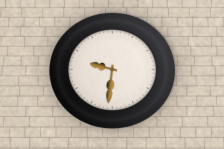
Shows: h=9 m=31
